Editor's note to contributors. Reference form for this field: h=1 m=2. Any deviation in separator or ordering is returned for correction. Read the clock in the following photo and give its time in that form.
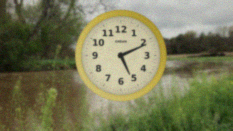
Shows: h=5 m=11
